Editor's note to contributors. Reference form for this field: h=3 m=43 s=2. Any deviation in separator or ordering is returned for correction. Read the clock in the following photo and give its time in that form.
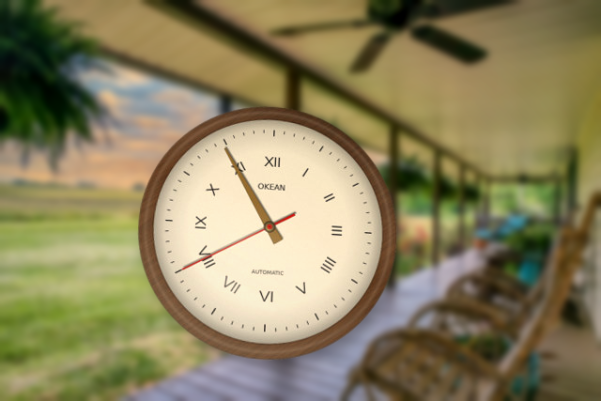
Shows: h=10 m=54 s=40
